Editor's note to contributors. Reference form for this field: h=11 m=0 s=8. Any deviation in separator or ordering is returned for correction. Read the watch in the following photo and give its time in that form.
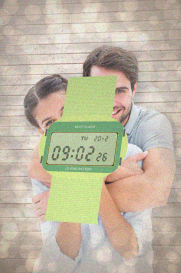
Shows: h=9 m=2 s=26
